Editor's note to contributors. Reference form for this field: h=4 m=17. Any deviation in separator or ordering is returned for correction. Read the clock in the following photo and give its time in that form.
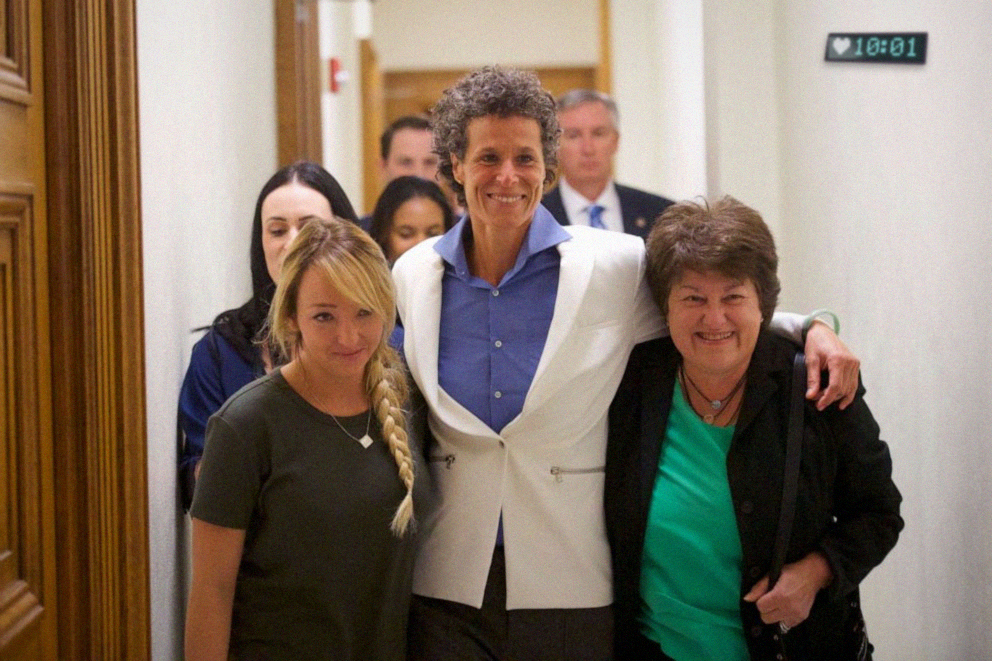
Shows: h=10 m=1
